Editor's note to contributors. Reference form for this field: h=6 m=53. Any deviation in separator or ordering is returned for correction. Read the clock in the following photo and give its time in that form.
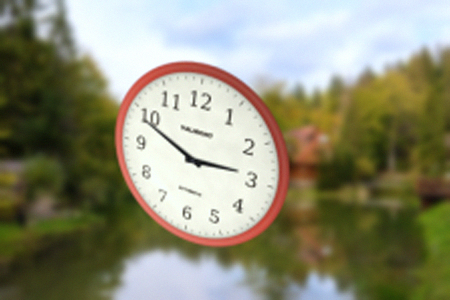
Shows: h=2 m=49
